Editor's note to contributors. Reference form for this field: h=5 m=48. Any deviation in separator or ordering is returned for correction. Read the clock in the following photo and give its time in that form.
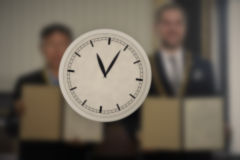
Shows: h=11 m=4
